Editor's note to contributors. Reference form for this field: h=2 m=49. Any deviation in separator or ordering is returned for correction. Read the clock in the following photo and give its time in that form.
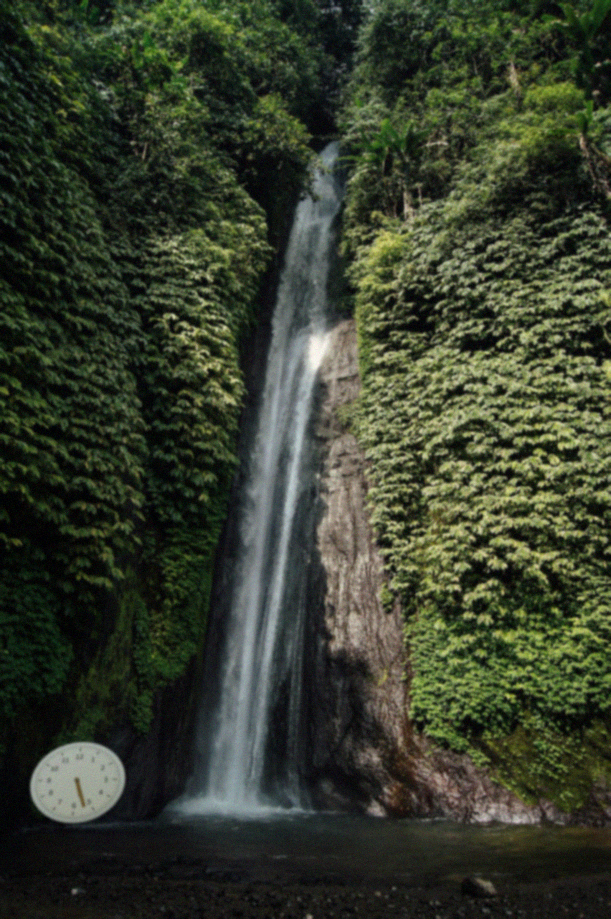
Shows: h=5 m=27
